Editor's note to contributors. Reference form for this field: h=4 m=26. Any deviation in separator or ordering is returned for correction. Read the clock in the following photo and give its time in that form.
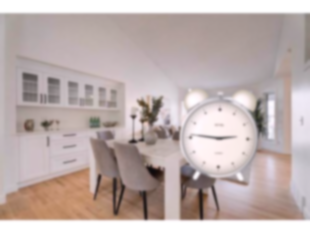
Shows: h=2 m=46
